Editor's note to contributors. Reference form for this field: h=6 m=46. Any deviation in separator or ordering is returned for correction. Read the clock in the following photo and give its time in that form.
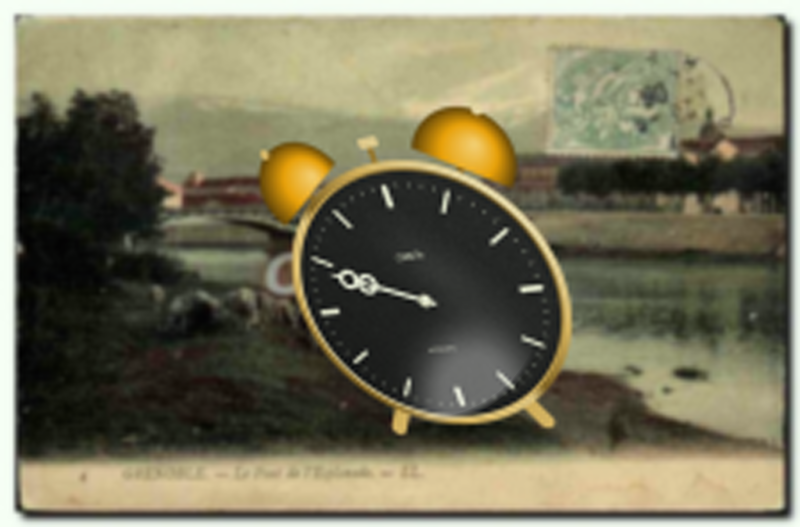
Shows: h=9 m=49
